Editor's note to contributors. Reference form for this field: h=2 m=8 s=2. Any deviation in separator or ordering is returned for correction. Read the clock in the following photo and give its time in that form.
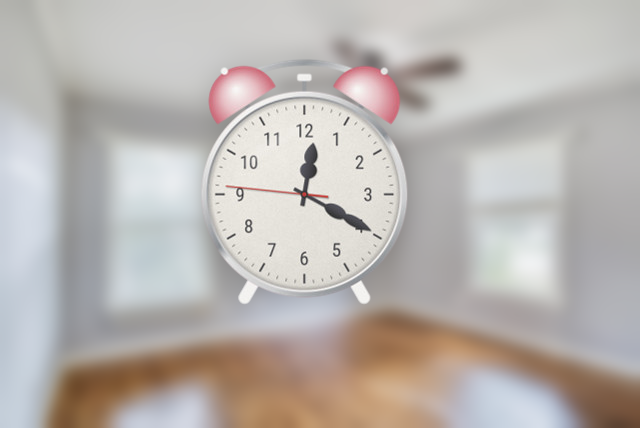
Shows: h=12 m=19 s=46
